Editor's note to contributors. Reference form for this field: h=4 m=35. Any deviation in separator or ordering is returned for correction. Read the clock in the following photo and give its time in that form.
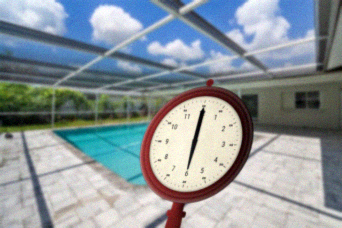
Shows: h=6 m=0
